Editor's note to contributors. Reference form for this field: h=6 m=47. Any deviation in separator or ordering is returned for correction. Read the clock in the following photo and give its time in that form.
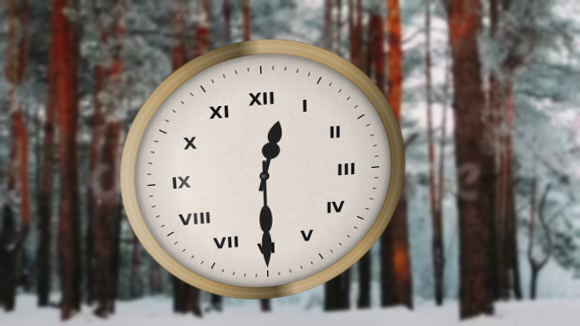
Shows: h=12 m=30
